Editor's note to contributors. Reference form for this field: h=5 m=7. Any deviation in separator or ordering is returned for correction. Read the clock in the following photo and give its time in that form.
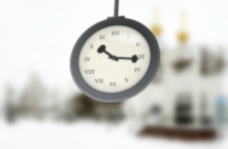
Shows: h=10 m=16
